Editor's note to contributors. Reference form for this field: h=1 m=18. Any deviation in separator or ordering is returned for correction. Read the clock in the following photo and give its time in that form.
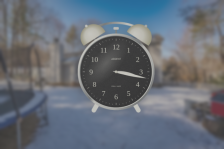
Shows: h=3 m=17
